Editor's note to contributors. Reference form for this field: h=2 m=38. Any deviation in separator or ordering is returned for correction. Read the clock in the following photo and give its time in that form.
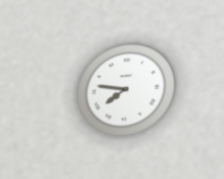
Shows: h=7 m=47
